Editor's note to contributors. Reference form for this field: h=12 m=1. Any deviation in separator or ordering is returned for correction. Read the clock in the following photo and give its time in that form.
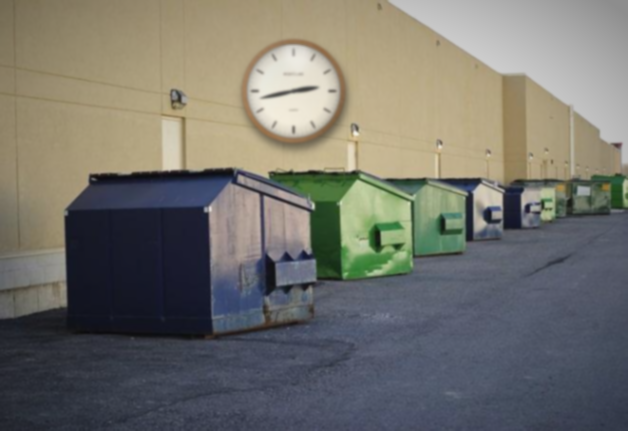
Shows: h=2 m=43
